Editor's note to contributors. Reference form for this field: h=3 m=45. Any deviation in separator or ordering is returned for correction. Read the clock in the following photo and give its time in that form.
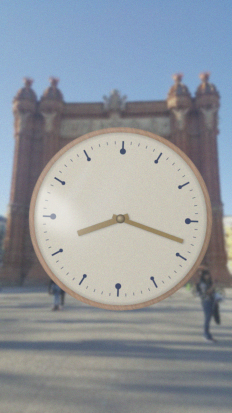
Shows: h=8 m=18
